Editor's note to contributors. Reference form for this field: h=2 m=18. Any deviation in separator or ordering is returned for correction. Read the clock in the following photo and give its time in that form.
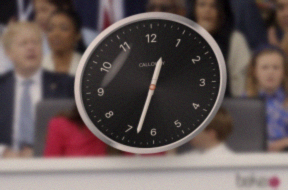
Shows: h=12 m=33
